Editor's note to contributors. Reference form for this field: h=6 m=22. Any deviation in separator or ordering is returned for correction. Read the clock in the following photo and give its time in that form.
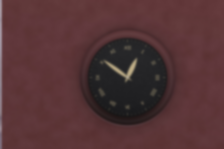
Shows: h=12 m=51
